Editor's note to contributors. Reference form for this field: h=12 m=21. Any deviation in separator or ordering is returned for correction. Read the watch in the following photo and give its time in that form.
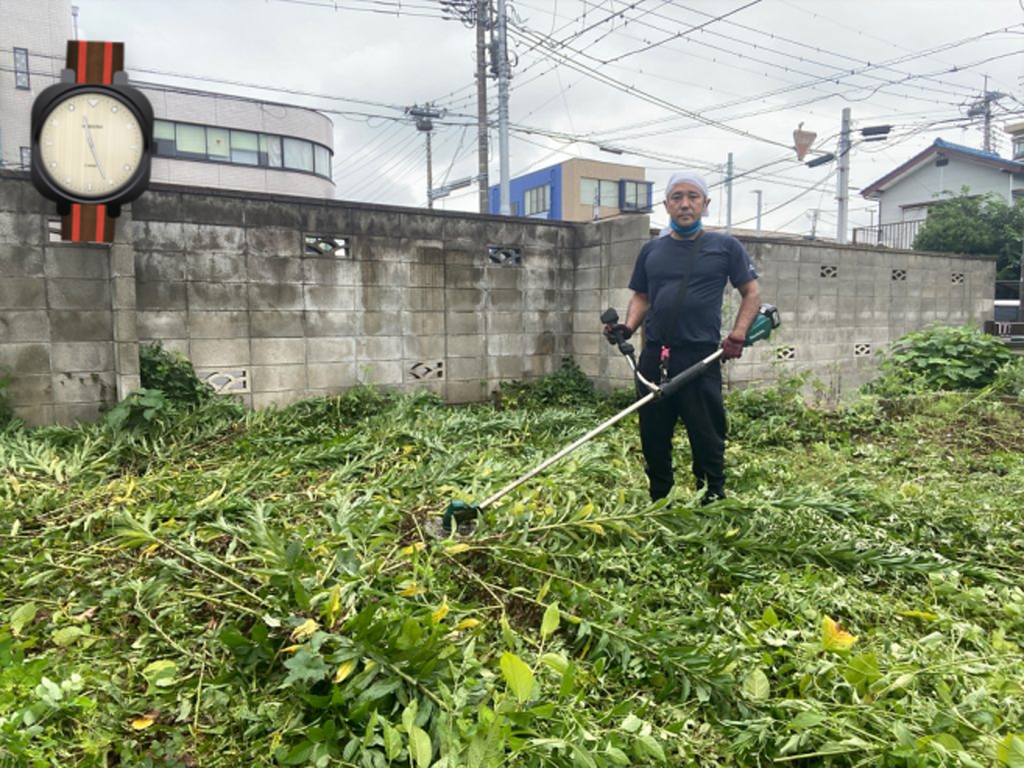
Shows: h=11 m=26
